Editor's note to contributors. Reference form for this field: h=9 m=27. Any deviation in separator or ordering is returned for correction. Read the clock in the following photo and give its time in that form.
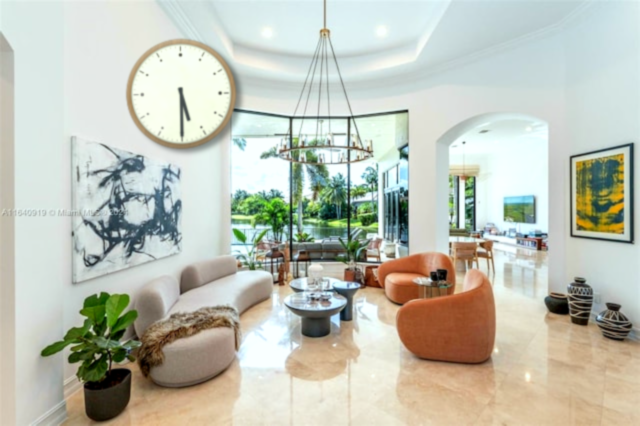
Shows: h=5 m=30
